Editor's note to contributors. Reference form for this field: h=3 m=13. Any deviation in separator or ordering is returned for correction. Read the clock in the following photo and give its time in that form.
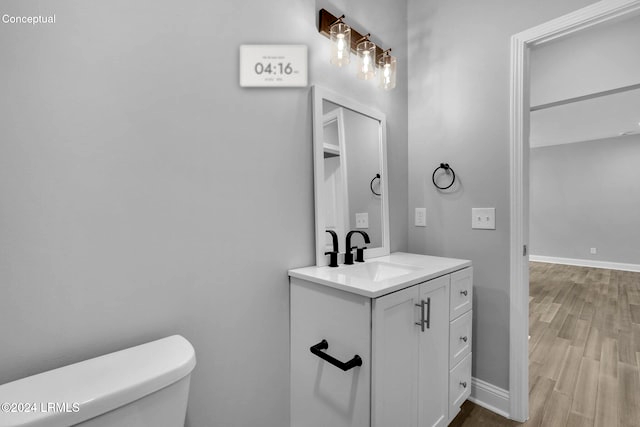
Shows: h=4 m=16
